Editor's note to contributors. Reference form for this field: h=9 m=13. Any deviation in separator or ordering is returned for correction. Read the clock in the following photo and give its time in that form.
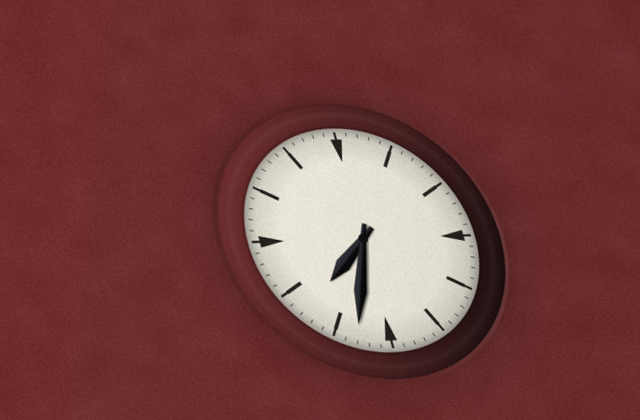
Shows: h=7 m=33
